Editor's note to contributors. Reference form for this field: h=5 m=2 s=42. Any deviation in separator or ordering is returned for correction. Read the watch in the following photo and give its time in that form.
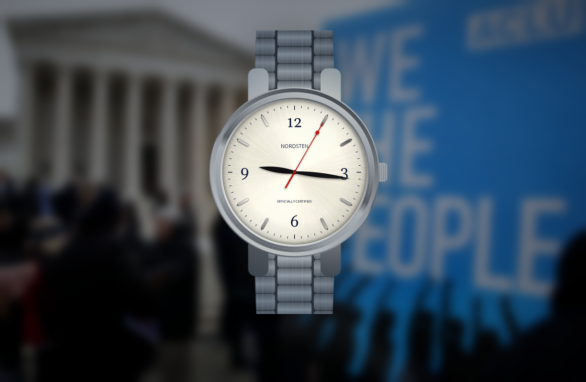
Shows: h=9 m=16 s=5
